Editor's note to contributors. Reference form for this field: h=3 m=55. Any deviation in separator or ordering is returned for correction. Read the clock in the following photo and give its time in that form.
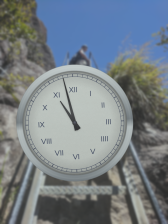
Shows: h=10 m=58
